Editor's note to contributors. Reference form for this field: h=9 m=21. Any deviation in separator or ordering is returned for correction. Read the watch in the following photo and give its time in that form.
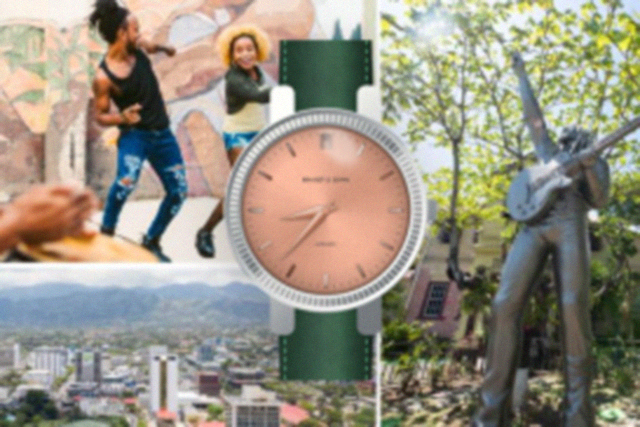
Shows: h=8 m=37
